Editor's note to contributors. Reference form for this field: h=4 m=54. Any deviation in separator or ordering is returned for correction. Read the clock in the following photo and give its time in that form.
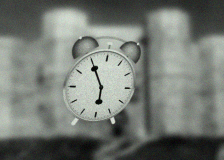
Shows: h=5 m=55
